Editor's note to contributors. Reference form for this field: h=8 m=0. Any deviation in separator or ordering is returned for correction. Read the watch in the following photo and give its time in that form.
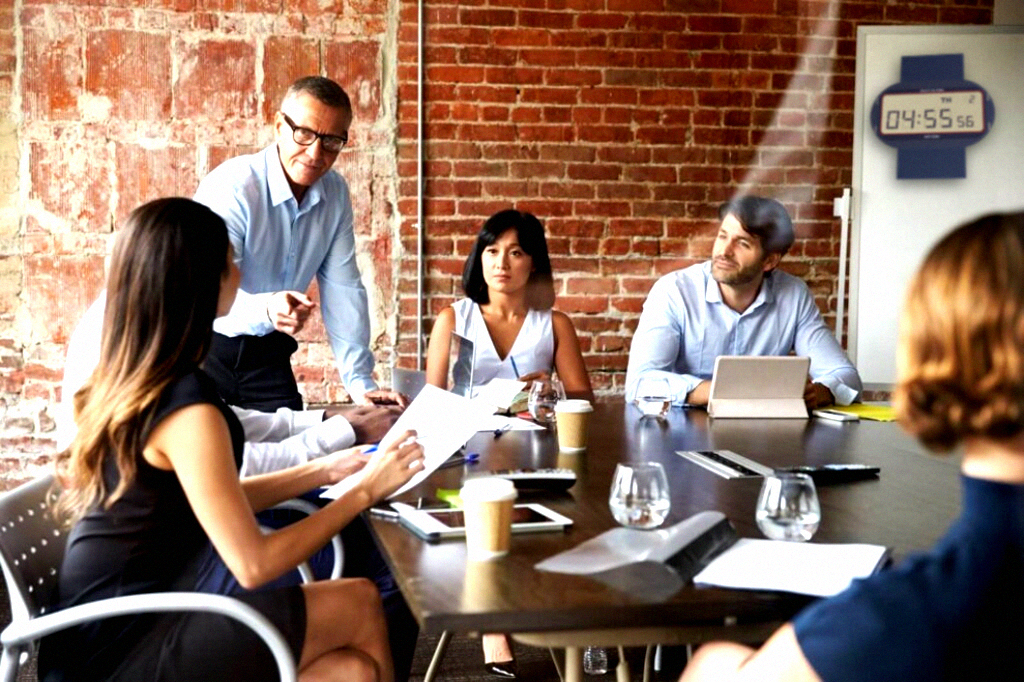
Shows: h=4 m=55
